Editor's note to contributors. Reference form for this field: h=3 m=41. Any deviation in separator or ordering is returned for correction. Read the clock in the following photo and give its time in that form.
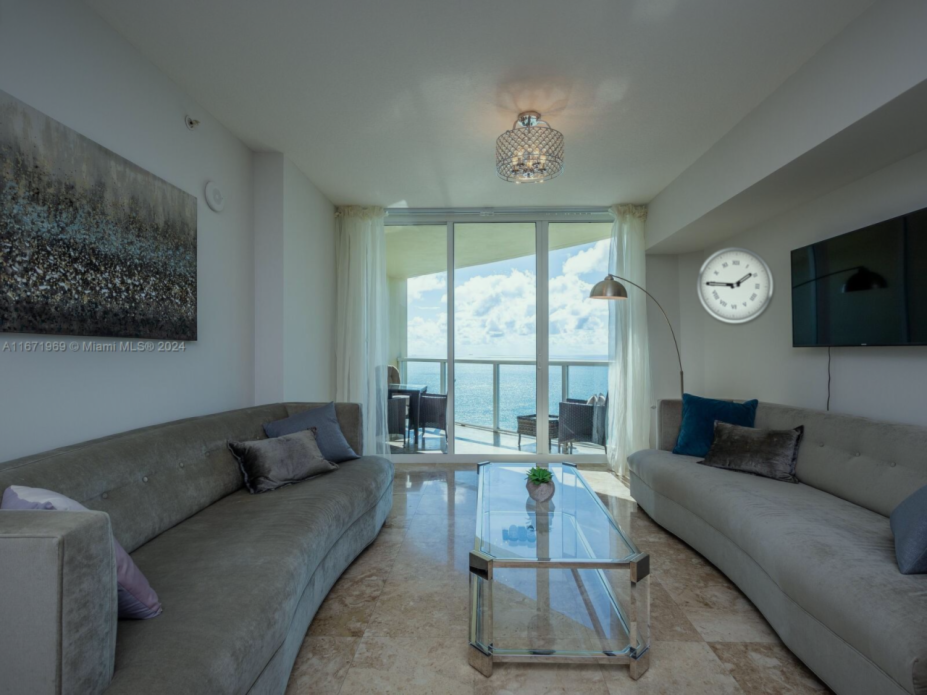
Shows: h=1 m=45
